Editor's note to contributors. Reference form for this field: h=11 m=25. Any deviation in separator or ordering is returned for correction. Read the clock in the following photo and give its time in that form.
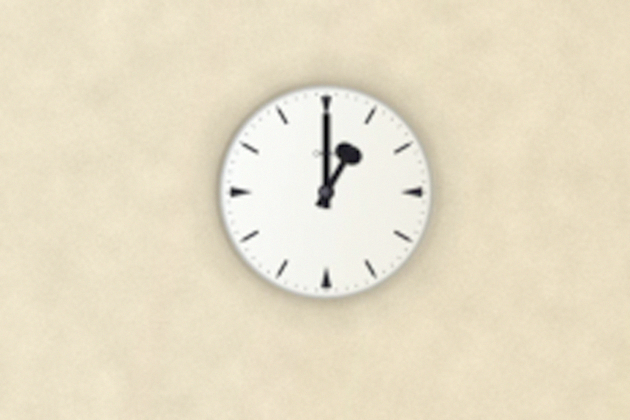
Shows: h=1 m=0
